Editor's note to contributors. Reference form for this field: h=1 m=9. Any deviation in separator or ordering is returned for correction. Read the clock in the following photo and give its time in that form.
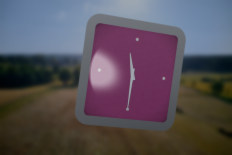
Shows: h=11 m=30
